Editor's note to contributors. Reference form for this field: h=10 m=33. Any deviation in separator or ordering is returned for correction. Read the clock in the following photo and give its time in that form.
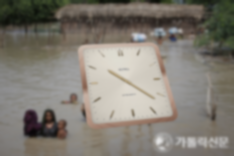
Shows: h=10 m=22
